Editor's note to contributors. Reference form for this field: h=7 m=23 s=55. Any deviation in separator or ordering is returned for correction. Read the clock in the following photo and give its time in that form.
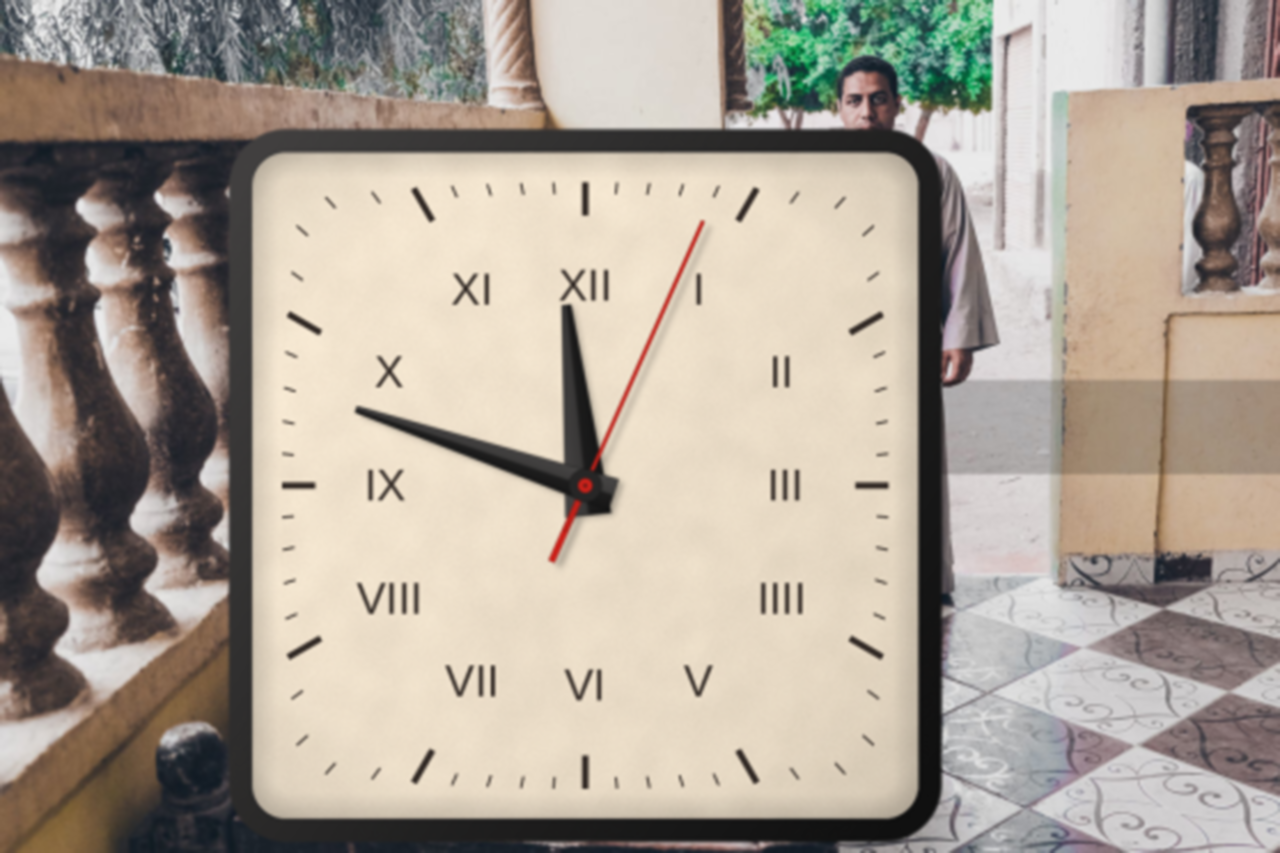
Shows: h=11 m=48 s=4
